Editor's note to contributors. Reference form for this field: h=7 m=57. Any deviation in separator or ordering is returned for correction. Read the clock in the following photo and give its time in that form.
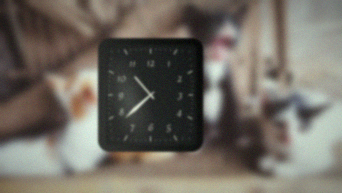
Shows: h=10 m=38
